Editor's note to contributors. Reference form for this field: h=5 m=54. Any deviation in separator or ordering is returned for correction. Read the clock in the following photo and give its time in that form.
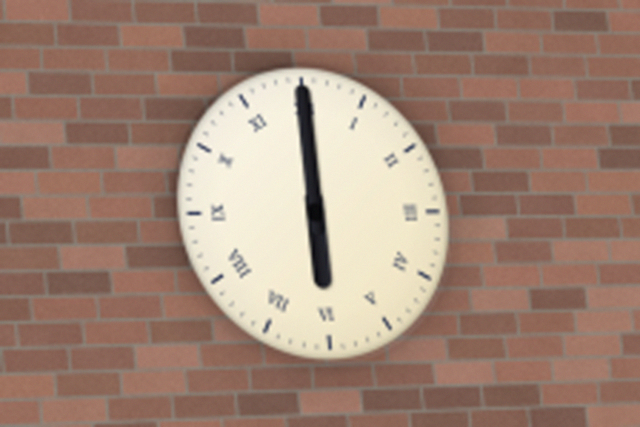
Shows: h=6 m=0
